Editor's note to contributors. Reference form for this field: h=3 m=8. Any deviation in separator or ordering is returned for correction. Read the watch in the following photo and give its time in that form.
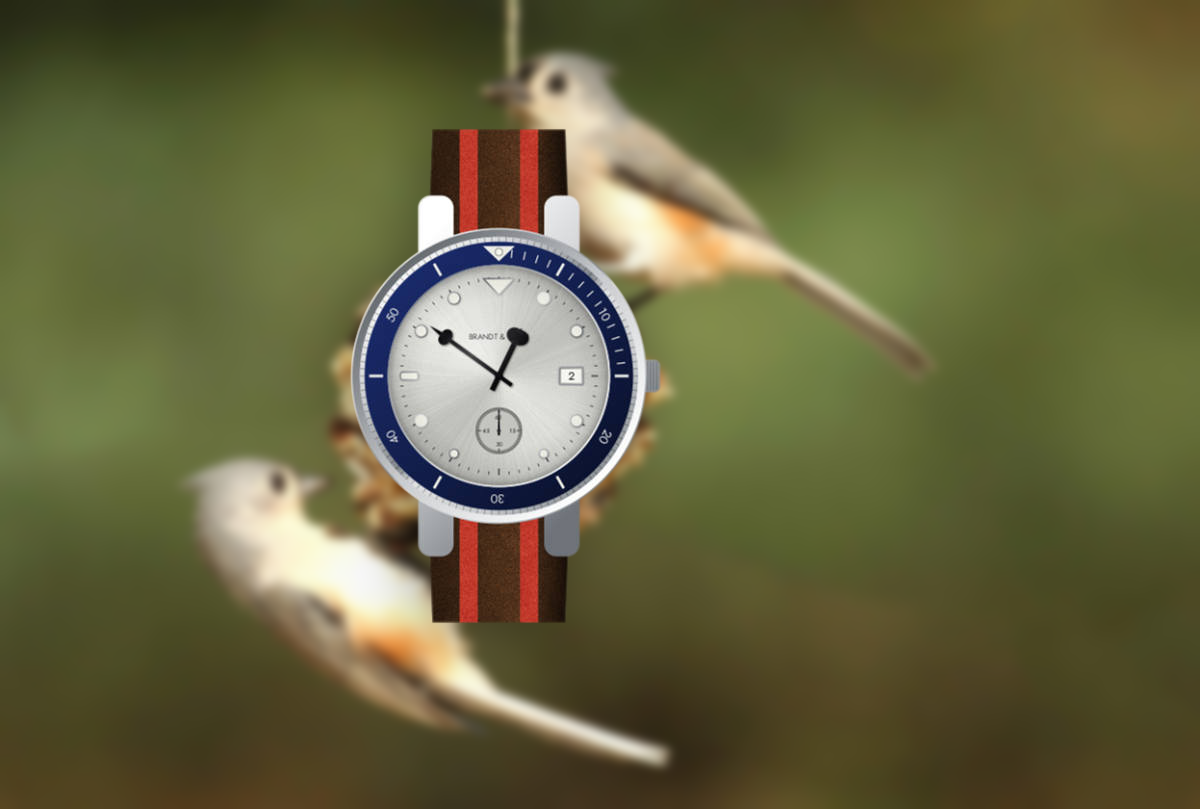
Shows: h=12 m=51
